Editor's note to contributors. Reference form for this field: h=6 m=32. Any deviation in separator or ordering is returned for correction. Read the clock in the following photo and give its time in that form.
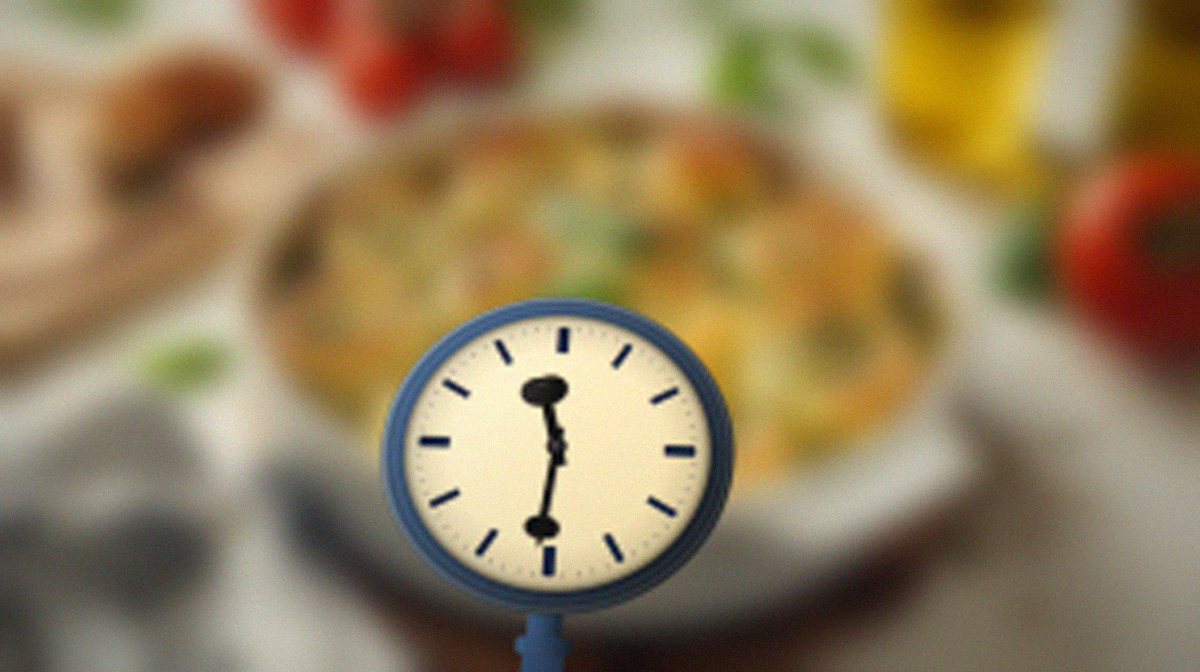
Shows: h=11 m=31
